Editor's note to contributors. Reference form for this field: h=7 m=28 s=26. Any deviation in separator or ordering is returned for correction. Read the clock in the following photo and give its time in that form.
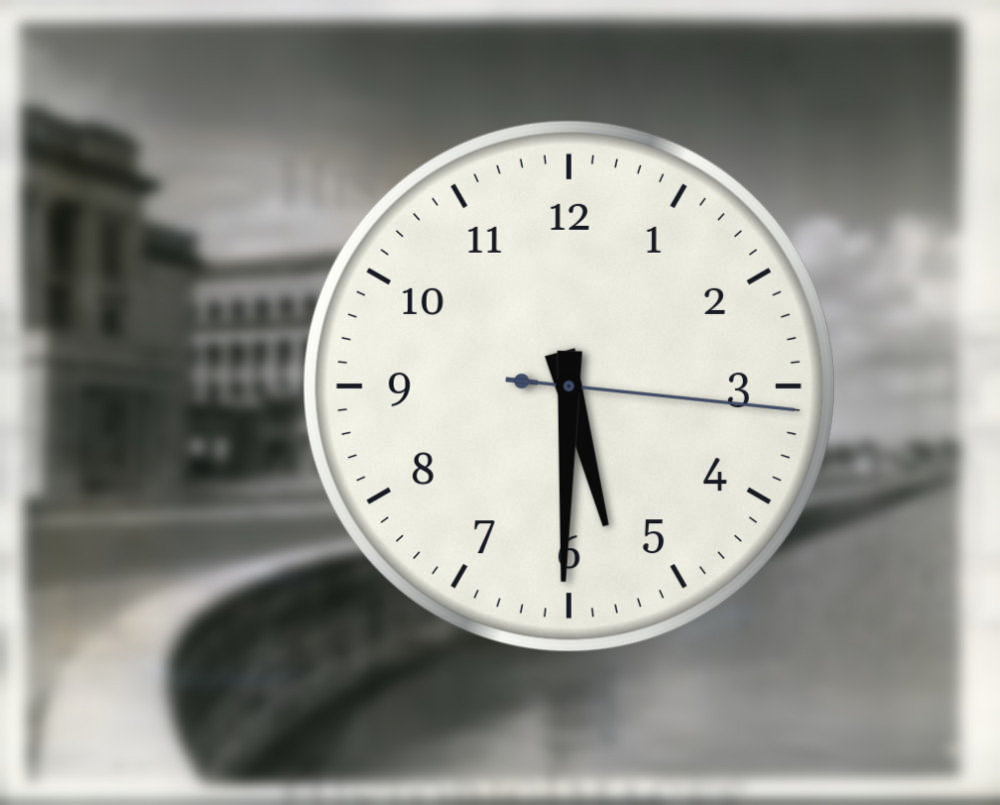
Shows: h=5 m=30 s=16
